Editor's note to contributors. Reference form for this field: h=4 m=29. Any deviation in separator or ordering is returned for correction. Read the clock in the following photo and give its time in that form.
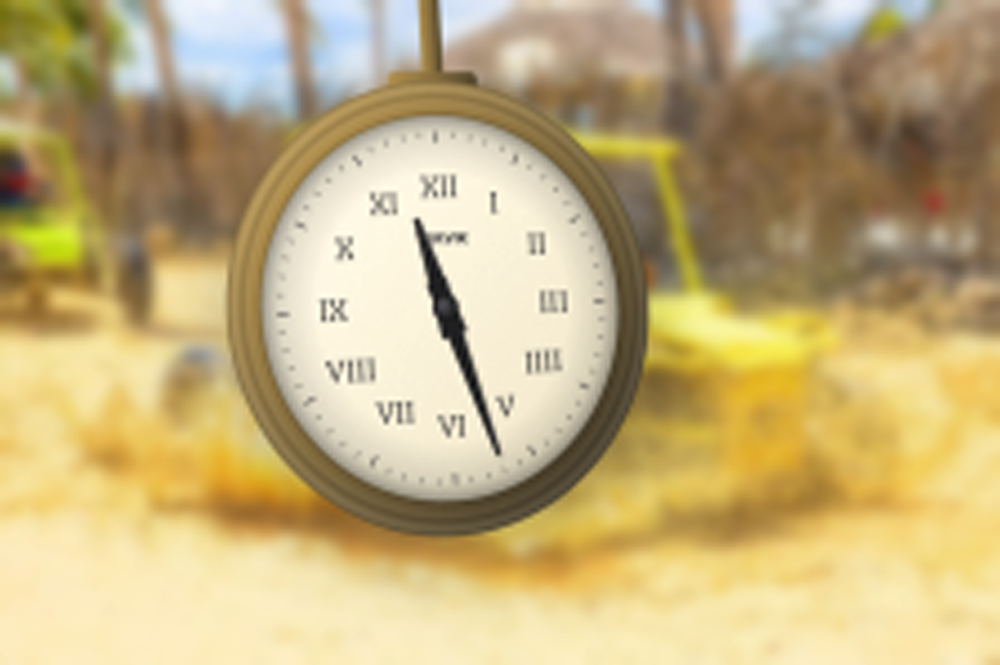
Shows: h=11 m=27
